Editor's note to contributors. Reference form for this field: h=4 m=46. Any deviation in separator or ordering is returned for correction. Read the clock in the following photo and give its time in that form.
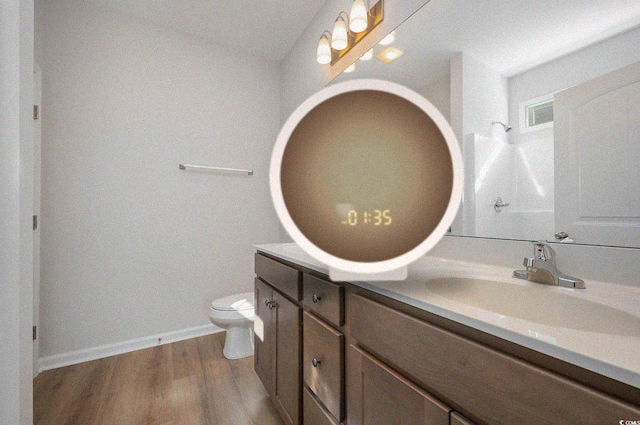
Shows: h=1 m=35
